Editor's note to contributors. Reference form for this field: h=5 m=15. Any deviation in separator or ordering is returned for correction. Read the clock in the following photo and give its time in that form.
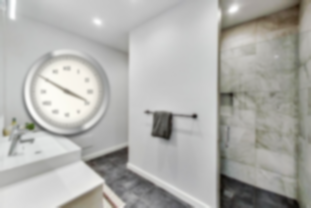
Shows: h=3 m=50
